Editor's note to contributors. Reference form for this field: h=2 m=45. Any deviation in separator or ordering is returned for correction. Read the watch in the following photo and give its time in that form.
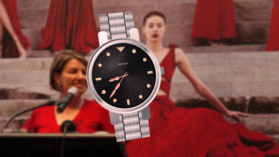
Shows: h=8 m=37
